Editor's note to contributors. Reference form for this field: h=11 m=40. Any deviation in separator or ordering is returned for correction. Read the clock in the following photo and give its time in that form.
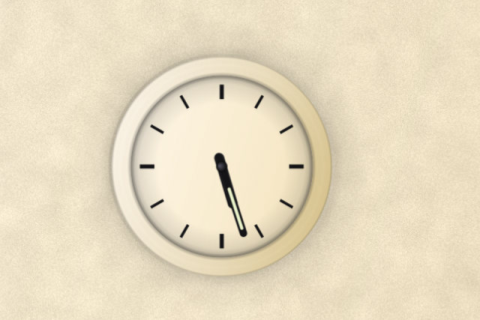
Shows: h=5 m=27
